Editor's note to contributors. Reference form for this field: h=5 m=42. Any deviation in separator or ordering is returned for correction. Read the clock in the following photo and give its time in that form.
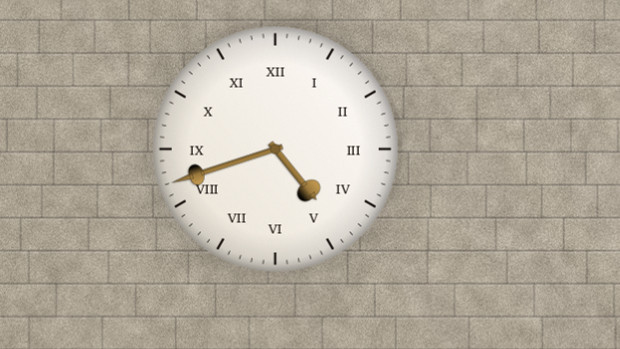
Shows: h=4 m=42
